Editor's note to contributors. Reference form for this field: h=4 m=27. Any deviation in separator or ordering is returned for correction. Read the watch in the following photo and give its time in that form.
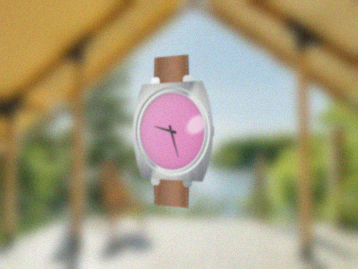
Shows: h=9 m=27
